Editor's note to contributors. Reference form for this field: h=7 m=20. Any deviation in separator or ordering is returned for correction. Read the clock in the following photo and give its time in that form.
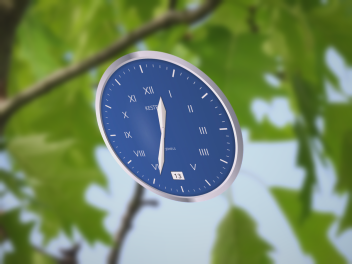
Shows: h=12 m=34
